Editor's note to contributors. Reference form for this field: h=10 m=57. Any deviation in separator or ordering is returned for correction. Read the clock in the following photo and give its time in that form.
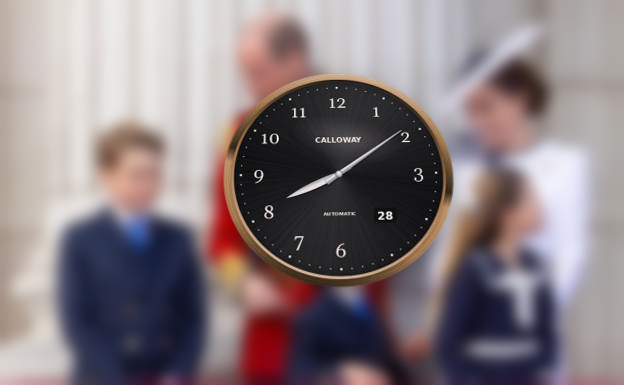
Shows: h=8 m=9
